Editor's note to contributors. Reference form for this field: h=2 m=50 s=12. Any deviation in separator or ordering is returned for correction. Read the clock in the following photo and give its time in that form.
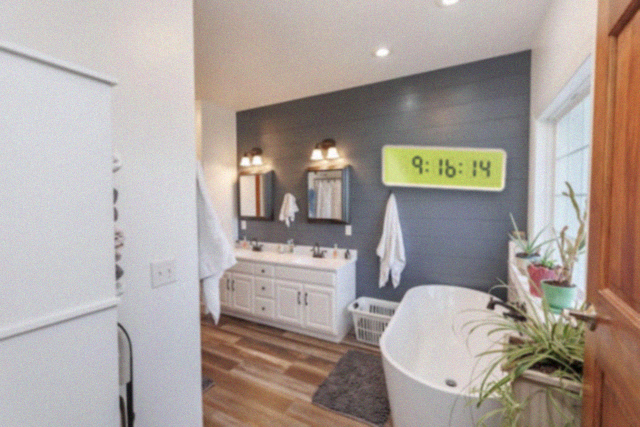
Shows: h=9 m=16 s=14
